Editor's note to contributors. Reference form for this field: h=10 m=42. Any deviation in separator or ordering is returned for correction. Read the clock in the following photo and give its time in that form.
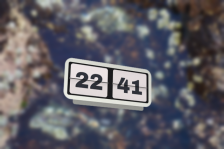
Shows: h=22 m=41
